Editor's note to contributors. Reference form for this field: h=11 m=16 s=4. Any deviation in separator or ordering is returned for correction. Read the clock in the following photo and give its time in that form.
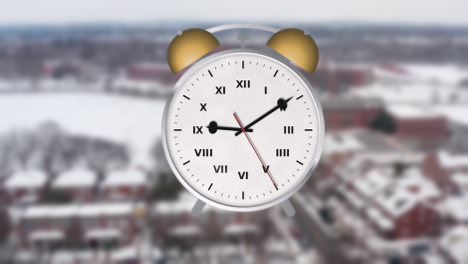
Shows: h=9 m=9 s=25
